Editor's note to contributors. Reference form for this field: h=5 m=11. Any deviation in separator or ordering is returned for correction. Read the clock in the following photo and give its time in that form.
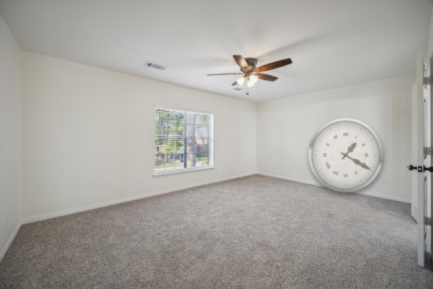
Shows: h=1 m=20
